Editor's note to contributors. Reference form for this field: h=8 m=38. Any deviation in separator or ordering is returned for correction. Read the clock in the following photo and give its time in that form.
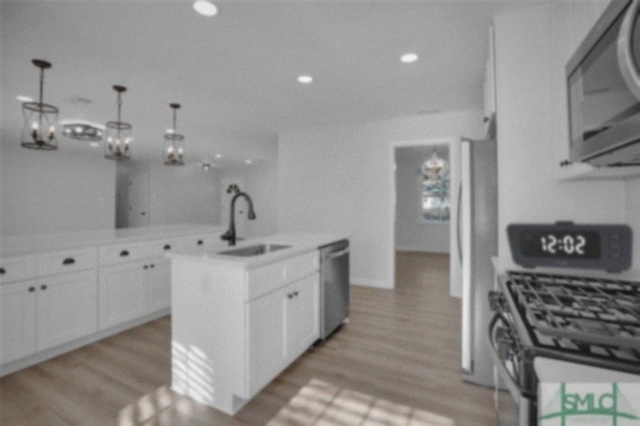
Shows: h=12 m=2
